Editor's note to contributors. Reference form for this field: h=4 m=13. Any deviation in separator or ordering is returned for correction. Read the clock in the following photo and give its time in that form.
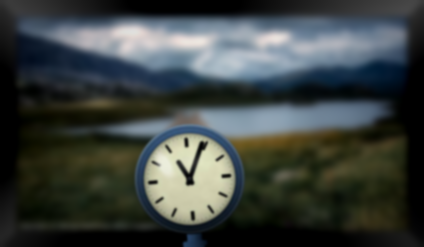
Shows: h=11 m=4
